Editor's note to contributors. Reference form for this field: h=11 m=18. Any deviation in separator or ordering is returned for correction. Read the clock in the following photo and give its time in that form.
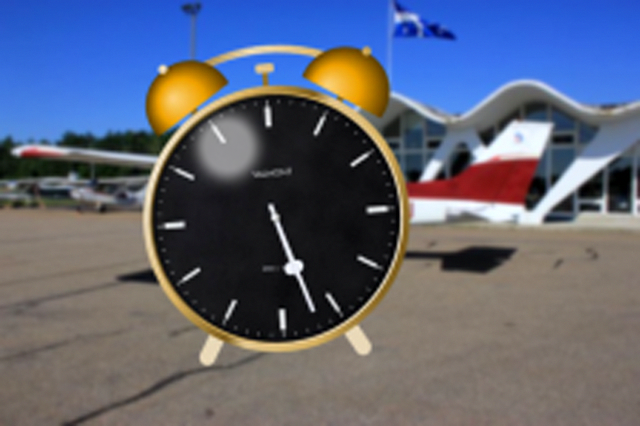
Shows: h=5 m=27
